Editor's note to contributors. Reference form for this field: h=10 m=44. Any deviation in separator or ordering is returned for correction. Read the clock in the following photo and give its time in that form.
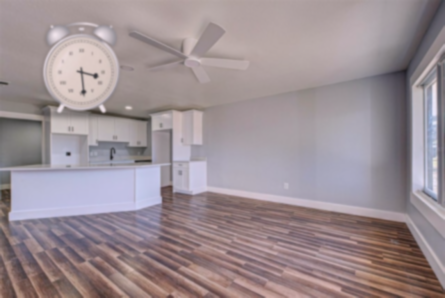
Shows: h=3 m=29
